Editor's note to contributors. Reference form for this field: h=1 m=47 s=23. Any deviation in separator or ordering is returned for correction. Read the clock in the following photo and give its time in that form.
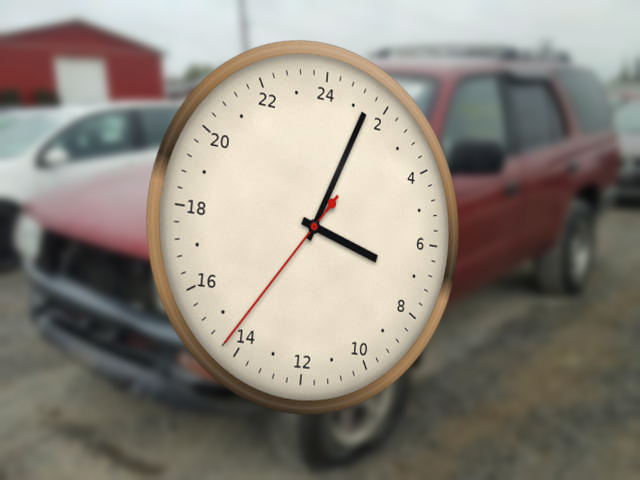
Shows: h=7 m=3 s=36
